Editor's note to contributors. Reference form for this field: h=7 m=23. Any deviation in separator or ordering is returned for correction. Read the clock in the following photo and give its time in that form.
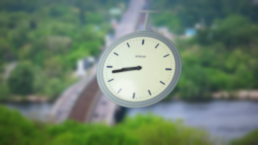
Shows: h=8 m=43
